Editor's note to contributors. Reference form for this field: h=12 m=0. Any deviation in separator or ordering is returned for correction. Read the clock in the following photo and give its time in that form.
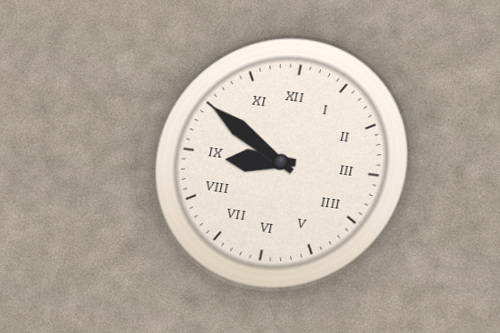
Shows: h=8 m=50
